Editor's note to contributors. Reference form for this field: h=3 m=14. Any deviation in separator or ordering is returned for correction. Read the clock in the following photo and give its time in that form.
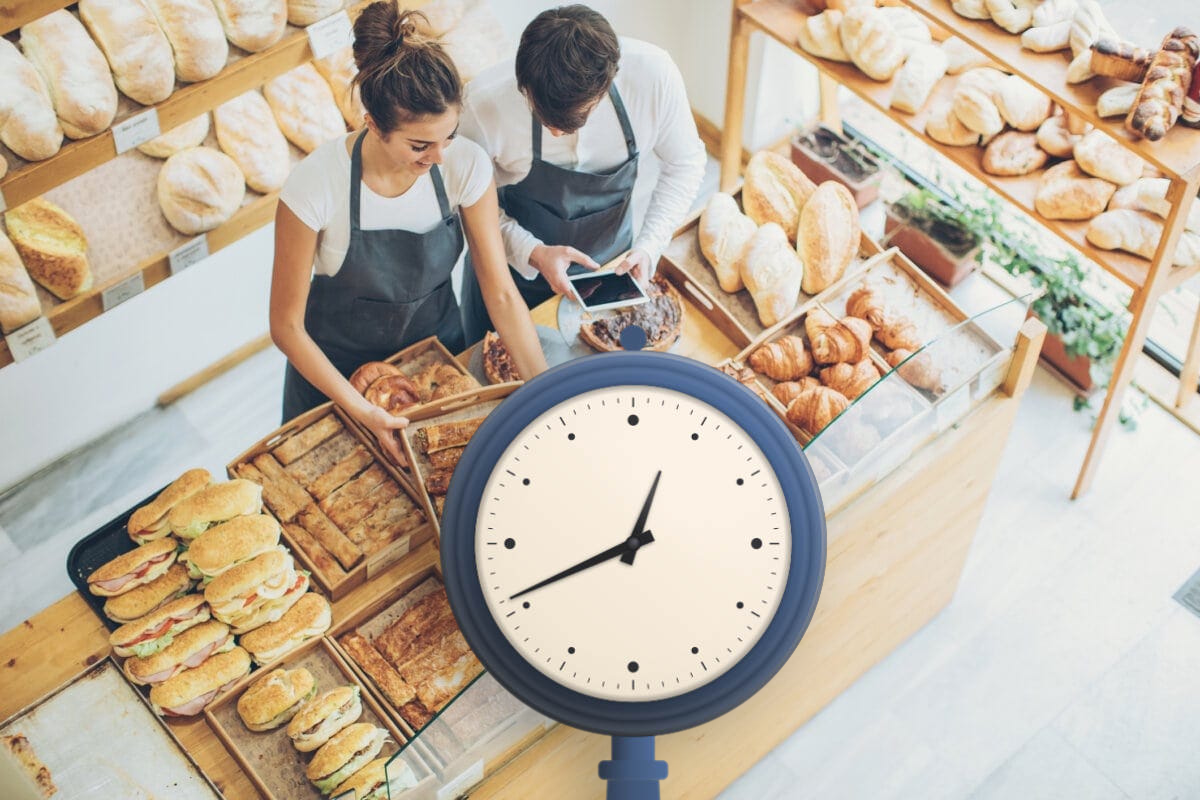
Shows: h=12 m=41
